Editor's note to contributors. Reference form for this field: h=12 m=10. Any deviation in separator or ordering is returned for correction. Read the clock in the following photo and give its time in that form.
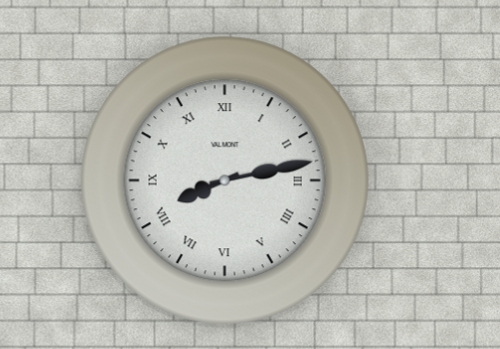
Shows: h=8 m=13
